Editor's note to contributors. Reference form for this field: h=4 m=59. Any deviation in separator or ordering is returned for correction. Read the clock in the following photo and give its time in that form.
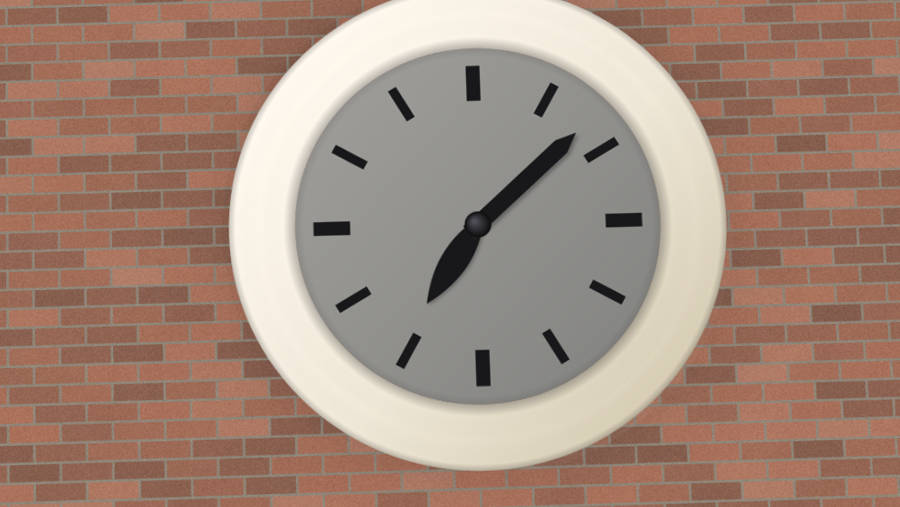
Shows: h=7 m=8
